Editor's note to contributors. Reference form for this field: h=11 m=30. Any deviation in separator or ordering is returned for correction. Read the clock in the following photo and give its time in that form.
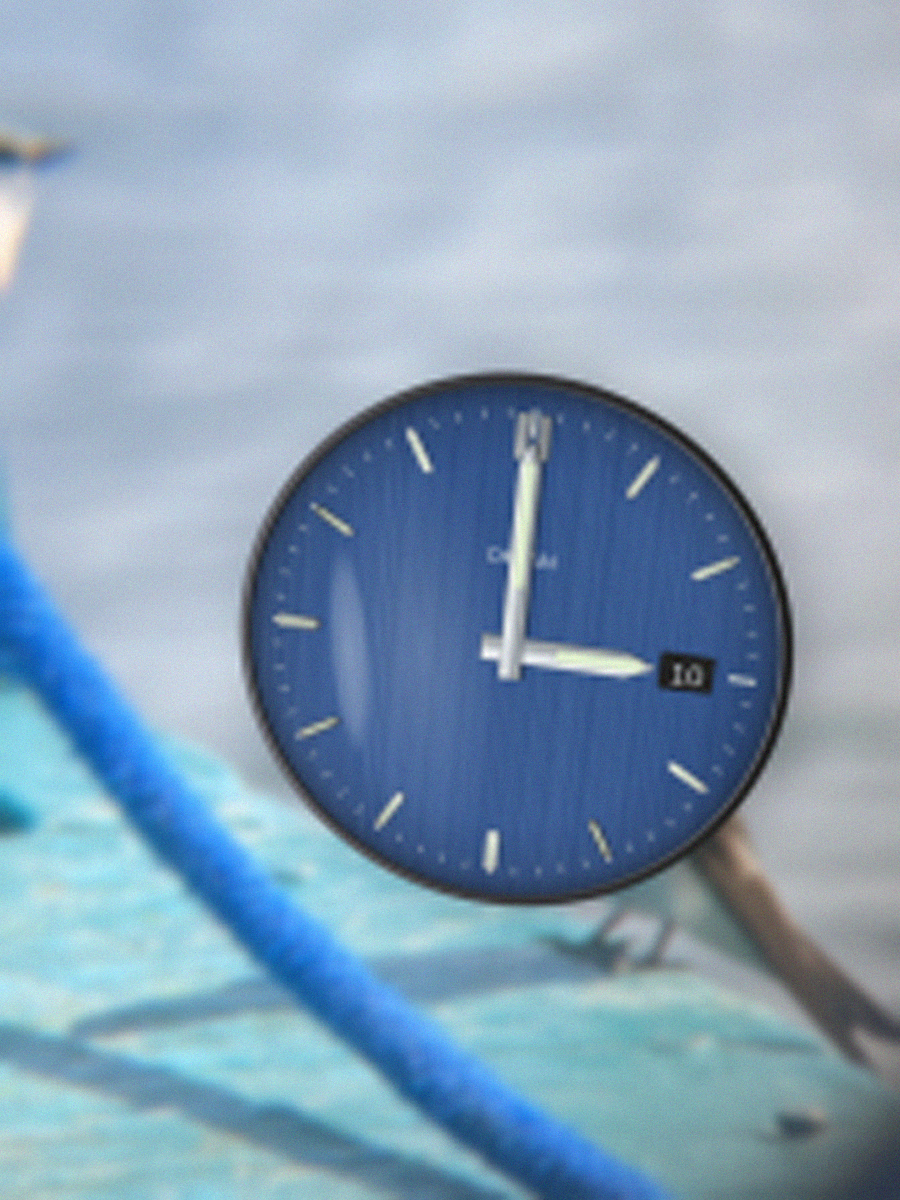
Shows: h=3 m=0
